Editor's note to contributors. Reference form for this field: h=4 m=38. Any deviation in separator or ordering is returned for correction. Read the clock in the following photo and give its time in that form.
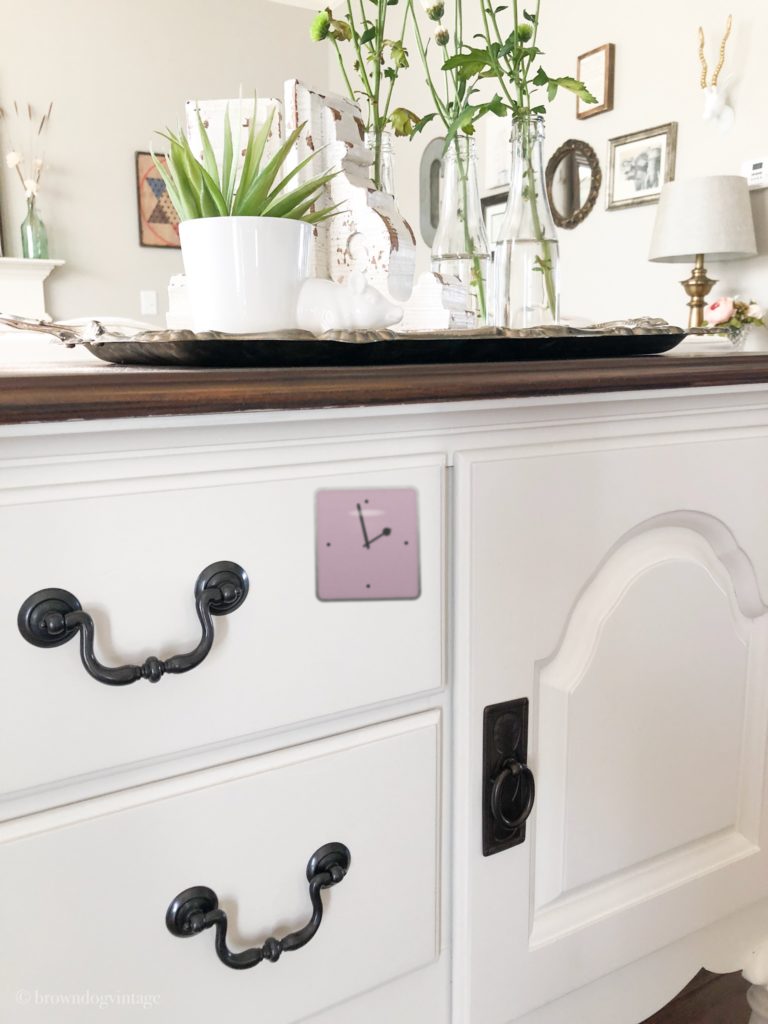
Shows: h=1 m=58
